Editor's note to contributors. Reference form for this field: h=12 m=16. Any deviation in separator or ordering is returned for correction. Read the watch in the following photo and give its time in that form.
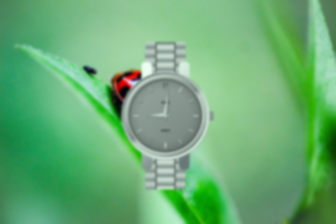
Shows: h=9 m=1
